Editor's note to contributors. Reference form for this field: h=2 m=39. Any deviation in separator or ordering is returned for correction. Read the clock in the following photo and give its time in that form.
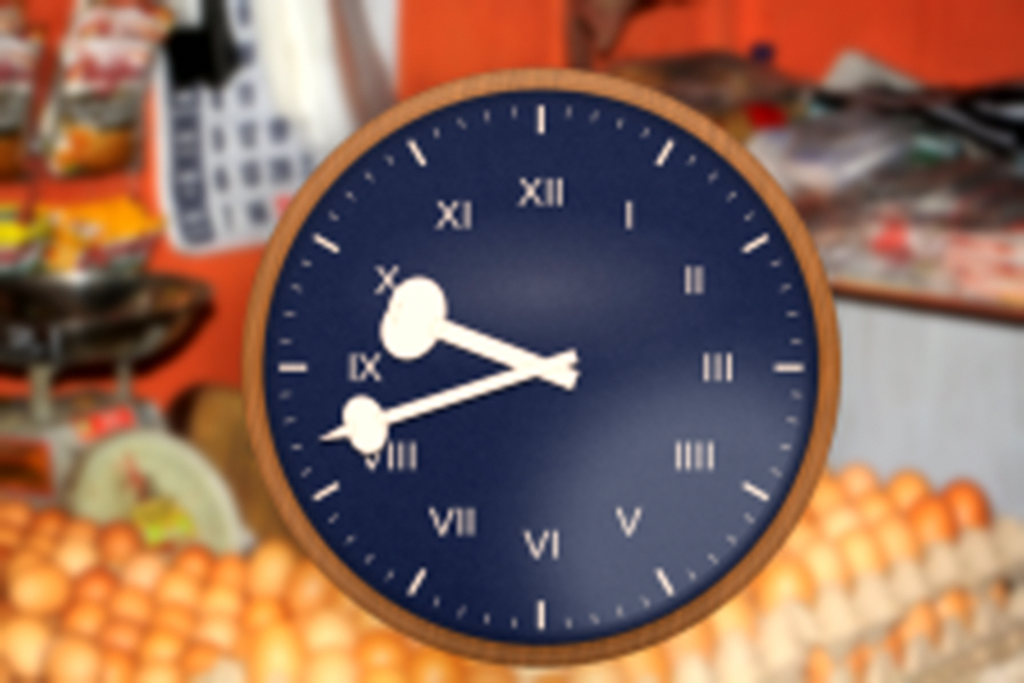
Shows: h=9 m=42
